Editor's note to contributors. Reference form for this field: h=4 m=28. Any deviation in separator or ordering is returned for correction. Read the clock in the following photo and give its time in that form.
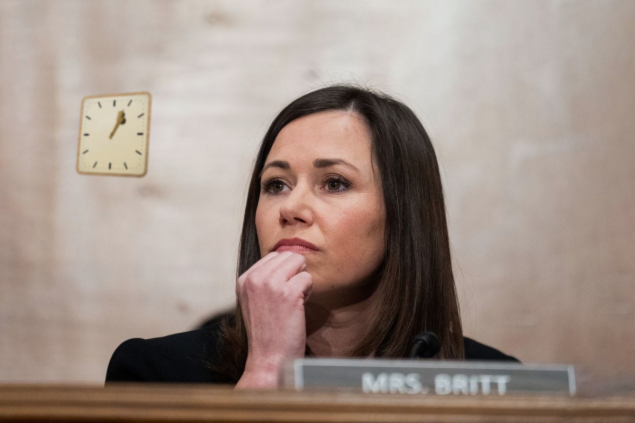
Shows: h=1 m=4
